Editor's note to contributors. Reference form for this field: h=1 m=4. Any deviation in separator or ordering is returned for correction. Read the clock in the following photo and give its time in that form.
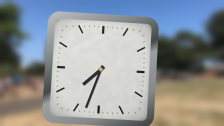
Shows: h=7 m=33
